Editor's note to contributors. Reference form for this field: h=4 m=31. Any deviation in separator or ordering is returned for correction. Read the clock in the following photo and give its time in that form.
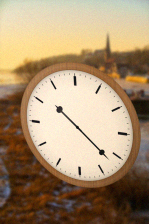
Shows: h=10 m=22
